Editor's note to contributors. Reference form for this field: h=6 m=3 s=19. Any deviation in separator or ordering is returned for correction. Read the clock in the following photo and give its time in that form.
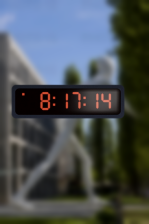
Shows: h=8 m=17 s=14
